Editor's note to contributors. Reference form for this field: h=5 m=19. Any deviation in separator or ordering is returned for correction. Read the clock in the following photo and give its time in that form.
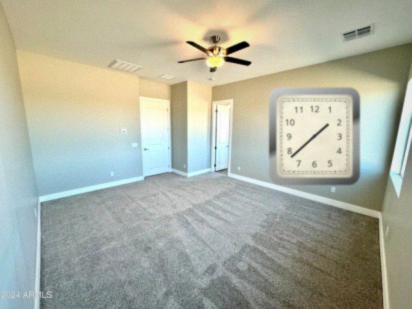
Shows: h=1 m=38
